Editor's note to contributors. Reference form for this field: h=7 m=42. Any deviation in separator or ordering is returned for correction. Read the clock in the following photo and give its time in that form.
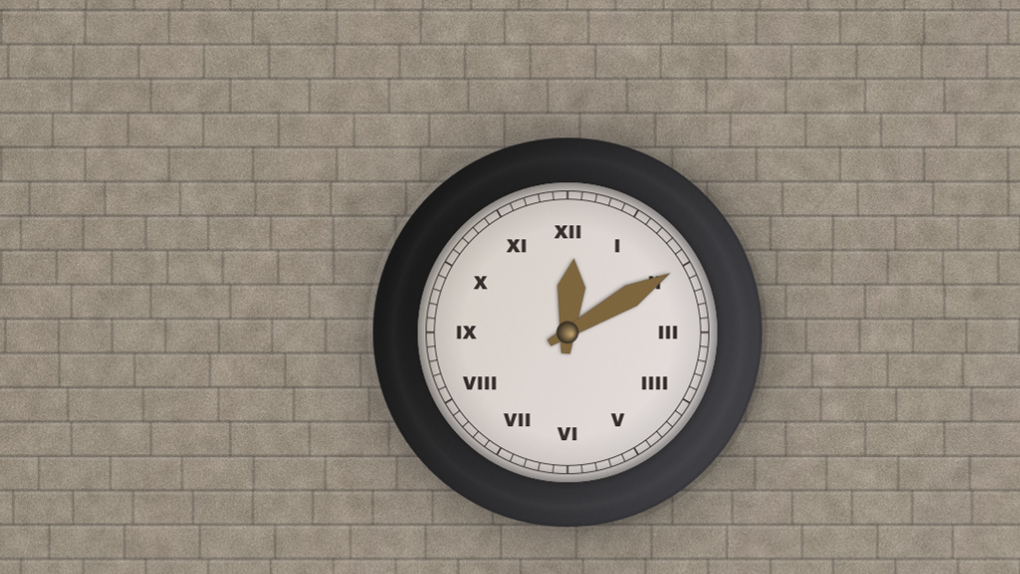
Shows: h=12 m=10
